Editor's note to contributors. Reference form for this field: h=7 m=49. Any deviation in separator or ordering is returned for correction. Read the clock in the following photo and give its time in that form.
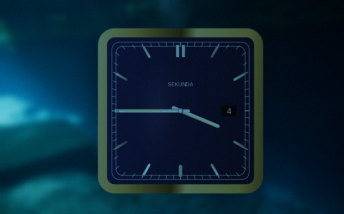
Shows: h=3 m=45
